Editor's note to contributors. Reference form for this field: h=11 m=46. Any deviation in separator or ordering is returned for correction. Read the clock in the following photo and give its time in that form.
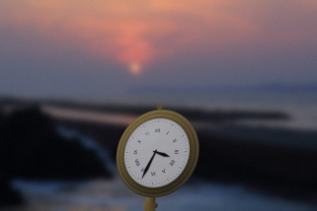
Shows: h=3 m=34
